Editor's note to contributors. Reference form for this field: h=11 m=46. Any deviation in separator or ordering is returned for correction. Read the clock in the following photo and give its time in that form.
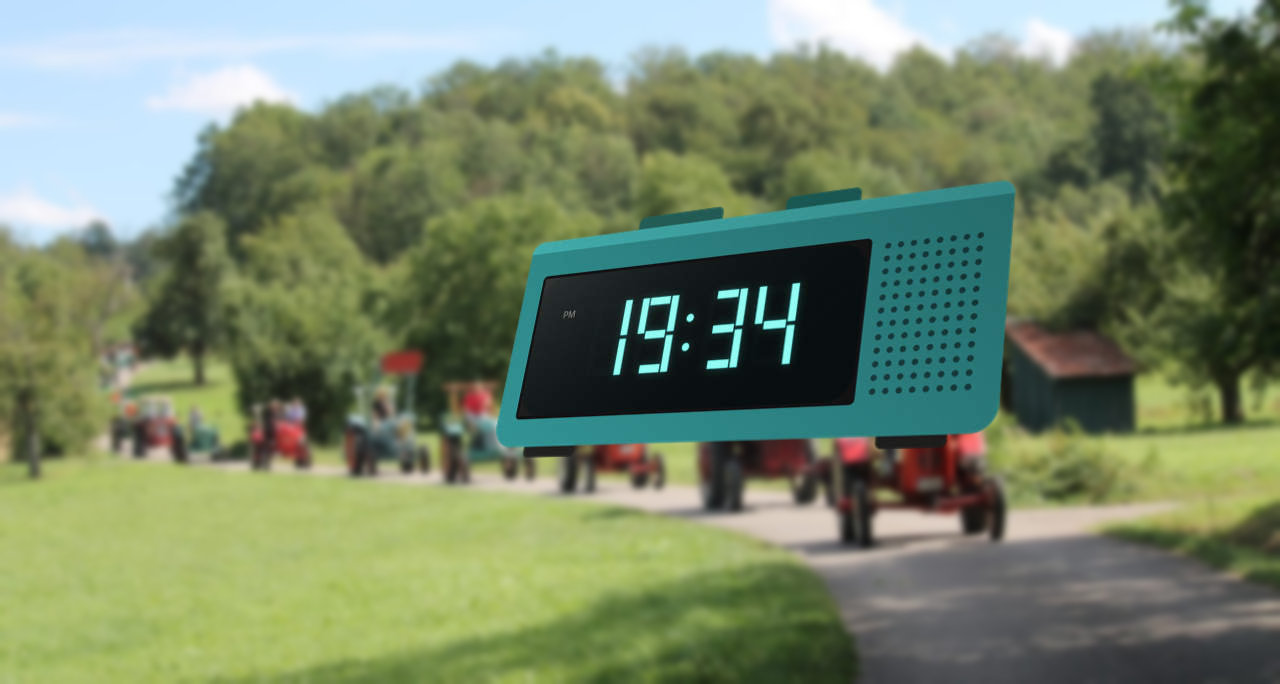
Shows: h=19 m=34
